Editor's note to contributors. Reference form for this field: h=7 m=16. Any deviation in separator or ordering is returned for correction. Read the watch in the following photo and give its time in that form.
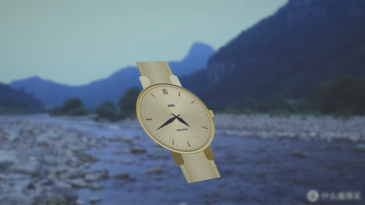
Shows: h=4 m=41
